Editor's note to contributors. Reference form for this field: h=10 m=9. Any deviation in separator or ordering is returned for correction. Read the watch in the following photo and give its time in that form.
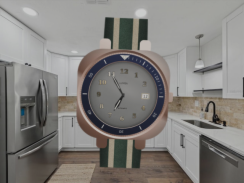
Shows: h=6 m=55
